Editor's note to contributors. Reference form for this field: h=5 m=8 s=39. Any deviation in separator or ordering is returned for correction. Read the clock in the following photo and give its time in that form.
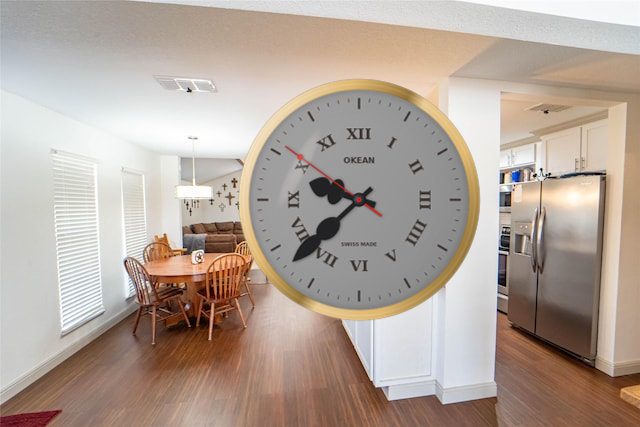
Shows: h=9 m=37 s=51
